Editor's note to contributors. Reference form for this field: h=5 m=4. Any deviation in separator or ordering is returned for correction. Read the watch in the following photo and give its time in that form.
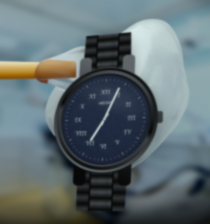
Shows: h=7 m=4
